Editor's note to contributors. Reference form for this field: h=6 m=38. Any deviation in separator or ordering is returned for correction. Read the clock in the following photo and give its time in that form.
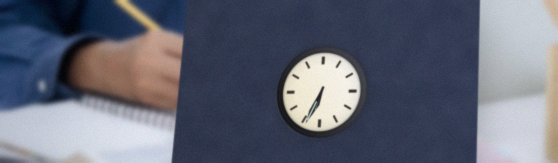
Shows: h=6 m=34
